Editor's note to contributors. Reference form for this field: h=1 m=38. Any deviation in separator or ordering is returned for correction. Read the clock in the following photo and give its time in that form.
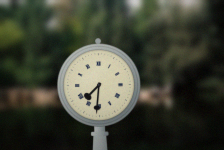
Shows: h=7 m=31
